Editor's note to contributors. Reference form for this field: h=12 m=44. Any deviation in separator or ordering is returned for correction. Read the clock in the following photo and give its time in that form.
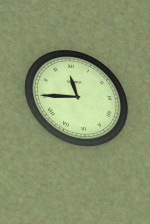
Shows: h=11 m=45
